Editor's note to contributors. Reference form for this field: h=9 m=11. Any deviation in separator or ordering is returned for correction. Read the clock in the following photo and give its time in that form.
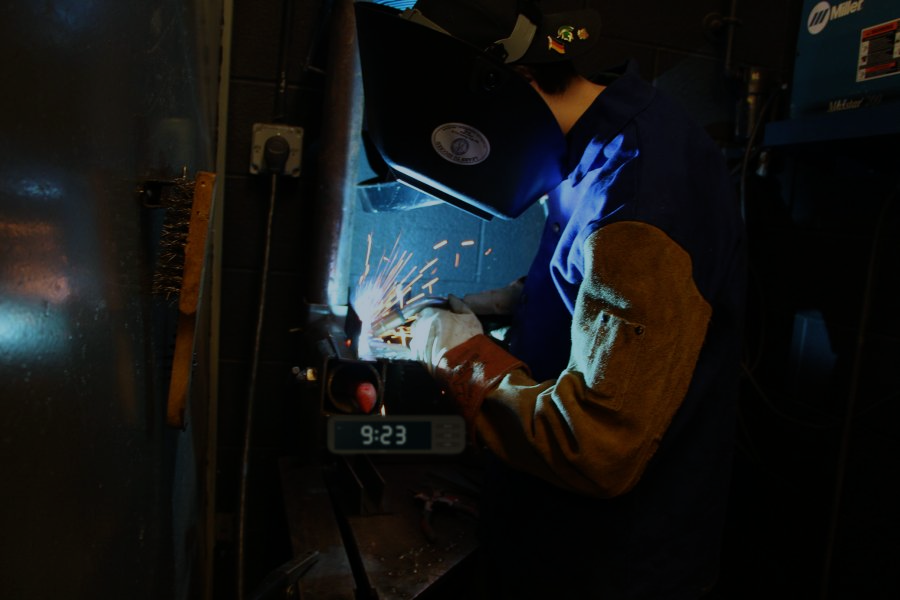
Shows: h=9 m=23
